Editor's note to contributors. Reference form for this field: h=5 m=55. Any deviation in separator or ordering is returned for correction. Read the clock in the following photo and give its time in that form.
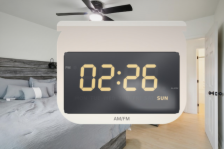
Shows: h=2 m=26
